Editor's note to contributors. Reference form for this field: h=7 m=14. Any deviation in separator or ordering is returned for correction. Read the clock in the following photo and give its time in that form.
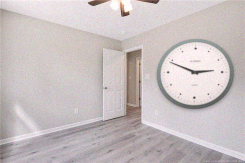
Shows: h=2 m=49
